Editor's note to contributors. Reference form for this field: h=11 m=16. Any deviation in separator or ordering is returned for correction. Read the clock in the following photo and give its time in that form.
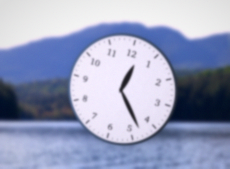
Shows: h=12 m=23
